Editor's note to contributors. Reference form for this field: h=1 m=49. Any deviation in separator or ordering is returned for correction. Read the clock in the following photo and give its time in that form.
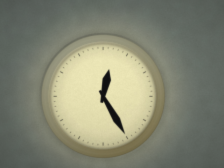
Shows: h=12 m=25
